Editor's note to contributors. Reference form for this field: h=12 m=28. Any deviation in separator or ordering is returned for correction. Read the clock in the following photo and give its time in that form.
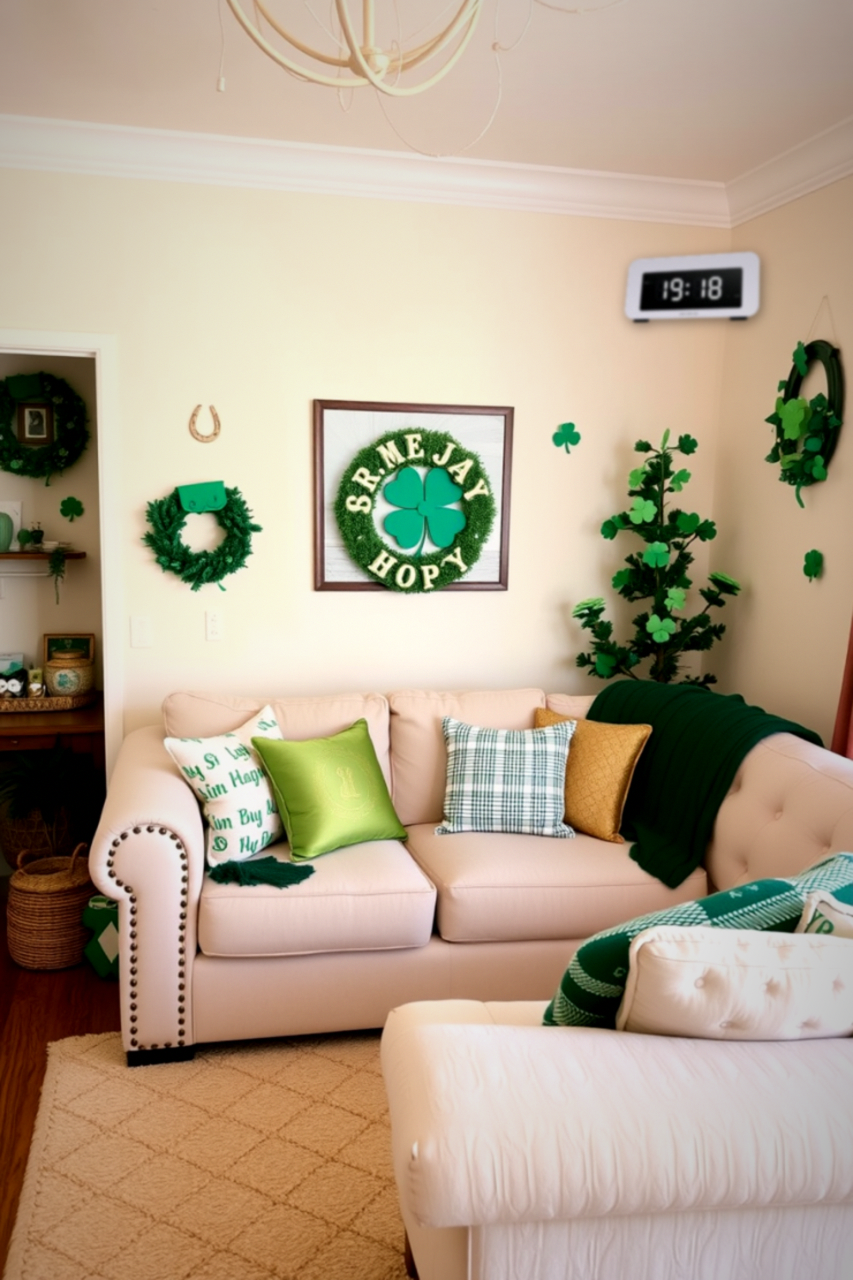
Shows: h=19 m=18
